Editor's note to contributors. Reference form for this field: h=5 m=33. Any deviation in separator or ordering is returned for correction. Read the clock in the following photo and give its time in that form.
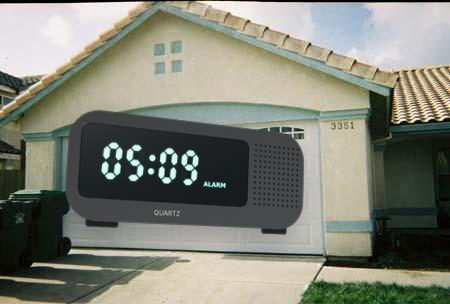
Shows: h=5 m=9
